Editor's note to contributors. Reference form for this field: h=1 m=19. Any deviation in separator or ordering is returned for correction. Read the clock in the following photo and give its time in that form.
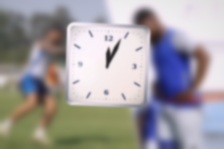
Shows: h=12 m=4
